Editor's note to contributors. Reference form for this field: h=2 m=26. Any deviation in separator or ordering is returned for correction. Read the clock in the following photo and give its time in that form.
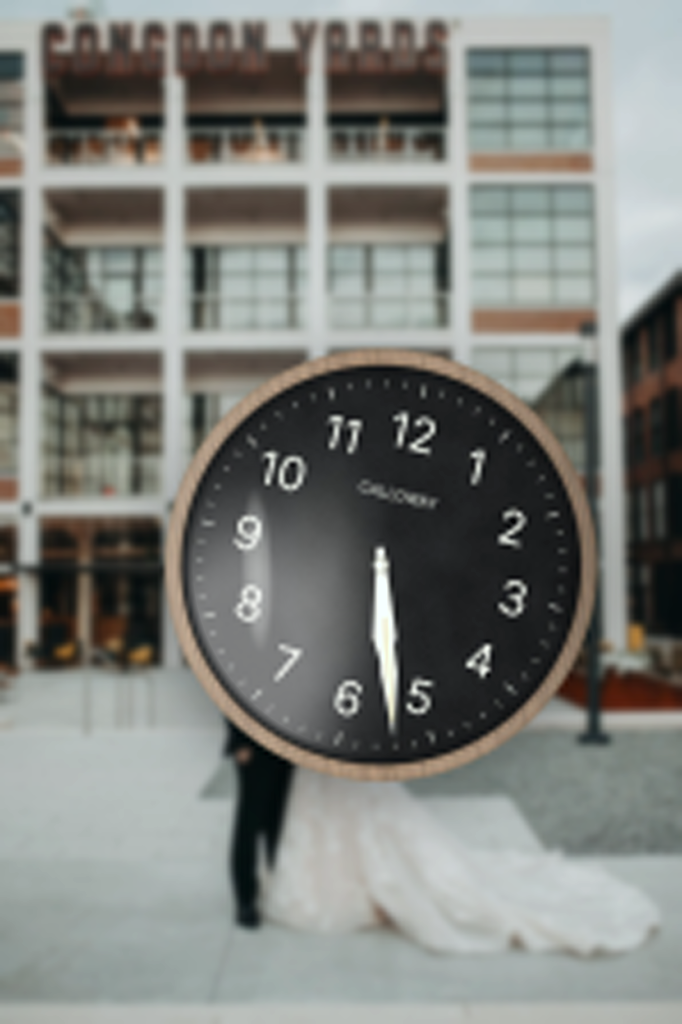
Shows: h=5 m=27
